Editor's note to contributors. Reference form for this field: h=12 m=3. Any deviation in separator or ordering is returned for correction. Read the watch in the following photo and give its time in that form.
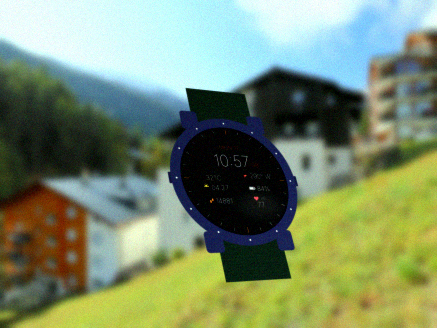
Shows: h=10 m=57
